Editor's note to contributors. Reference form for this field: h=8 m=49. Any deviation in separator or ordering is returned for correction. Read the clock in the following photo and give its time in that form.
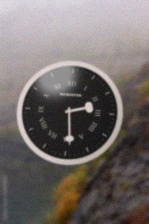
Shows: h=2 m=29
